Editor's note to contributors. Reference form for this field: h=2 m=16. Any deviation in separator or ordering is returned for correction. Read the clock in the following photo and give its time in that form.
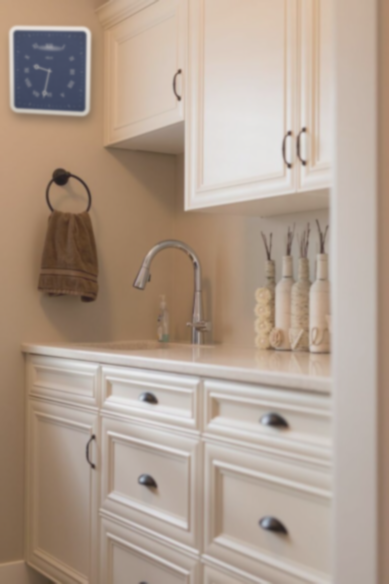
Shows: h=9 m=32
